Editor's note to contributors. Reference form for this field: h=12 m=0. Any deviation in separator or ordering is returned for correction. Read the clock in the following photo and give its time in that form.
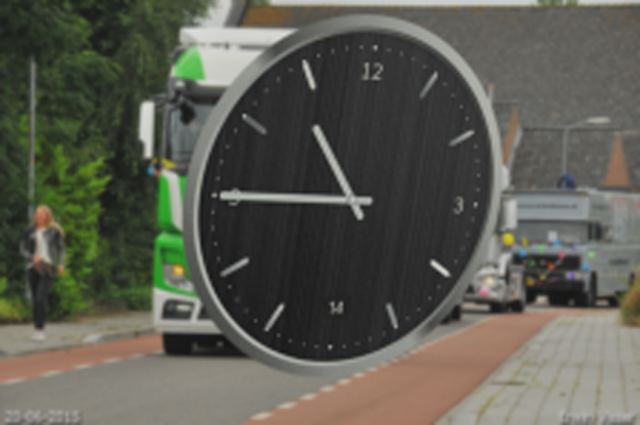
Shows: h=10 m=45
